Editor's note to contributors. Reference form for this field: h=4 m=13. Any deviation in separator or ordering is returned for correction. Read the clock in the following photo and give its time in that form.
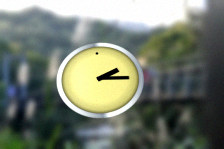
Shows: h=2 m=16
